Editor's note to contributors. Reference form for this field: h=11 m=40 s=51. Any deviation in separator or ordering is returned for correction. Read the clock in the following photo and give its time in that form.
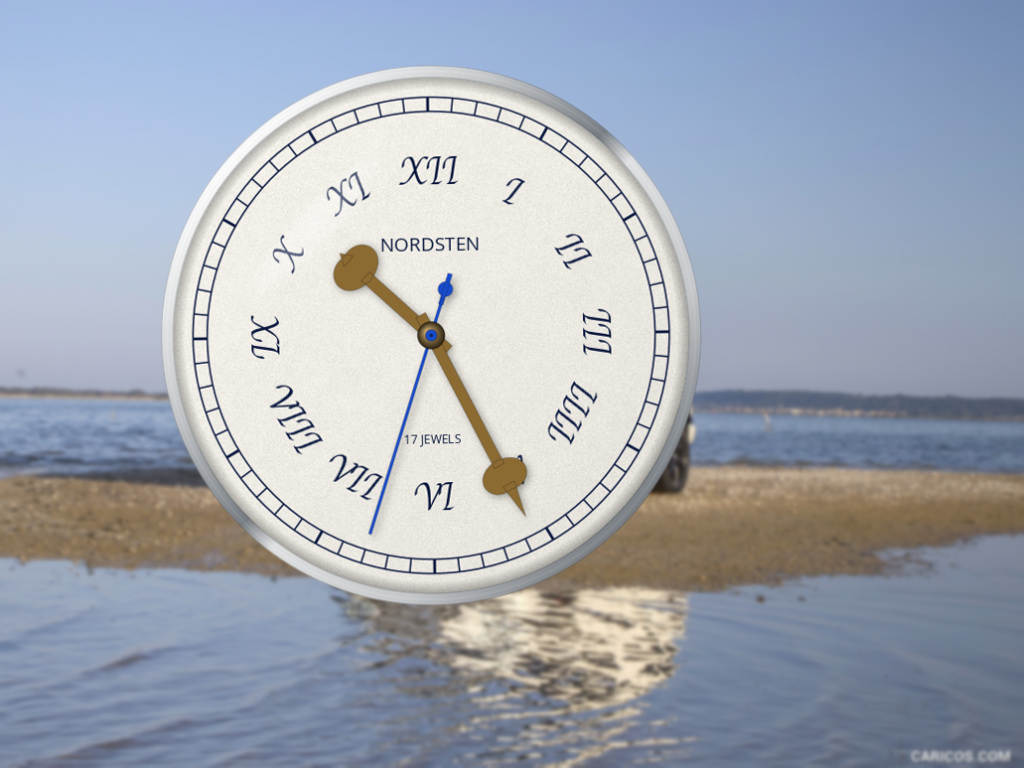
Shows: h=10 m=25 s=33
